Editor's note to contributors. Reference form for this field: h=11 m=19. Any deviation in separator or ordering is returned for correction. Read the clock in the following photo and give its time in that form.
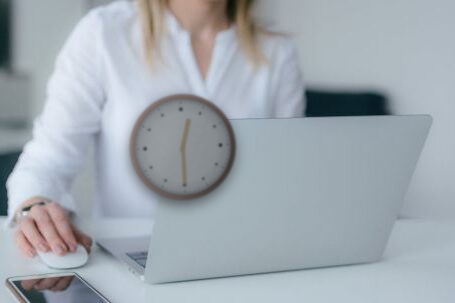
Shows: h=12 m=30
